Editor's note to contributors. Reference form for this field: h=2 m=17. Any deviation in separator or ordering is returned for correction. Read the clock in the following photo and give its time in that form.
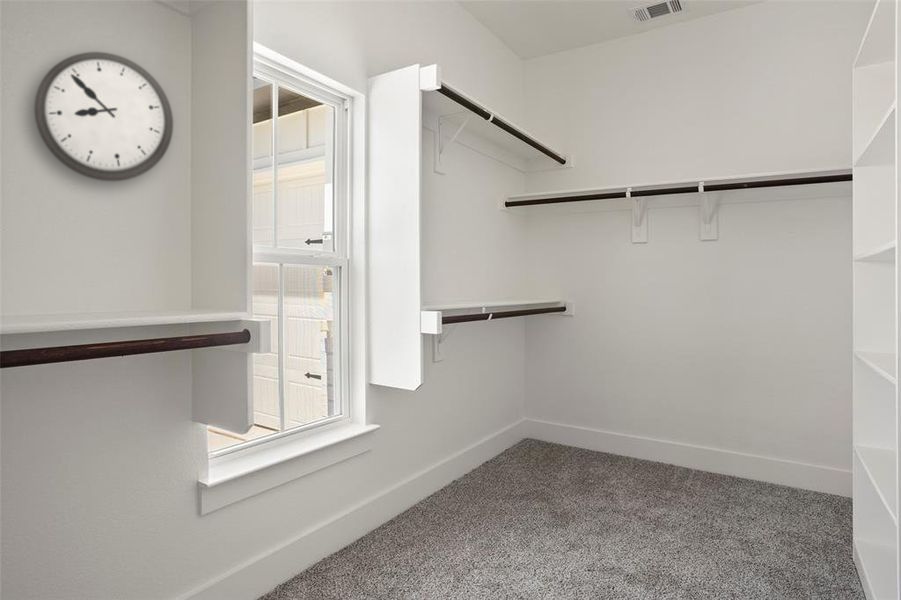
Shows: h=8 m=54
